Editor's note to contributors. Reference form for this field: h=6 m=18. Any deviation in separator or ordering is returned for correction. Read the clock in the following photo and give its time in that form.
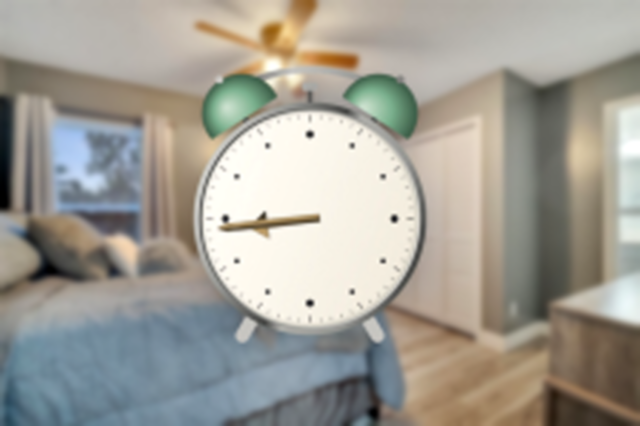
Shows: h=8 m=44
